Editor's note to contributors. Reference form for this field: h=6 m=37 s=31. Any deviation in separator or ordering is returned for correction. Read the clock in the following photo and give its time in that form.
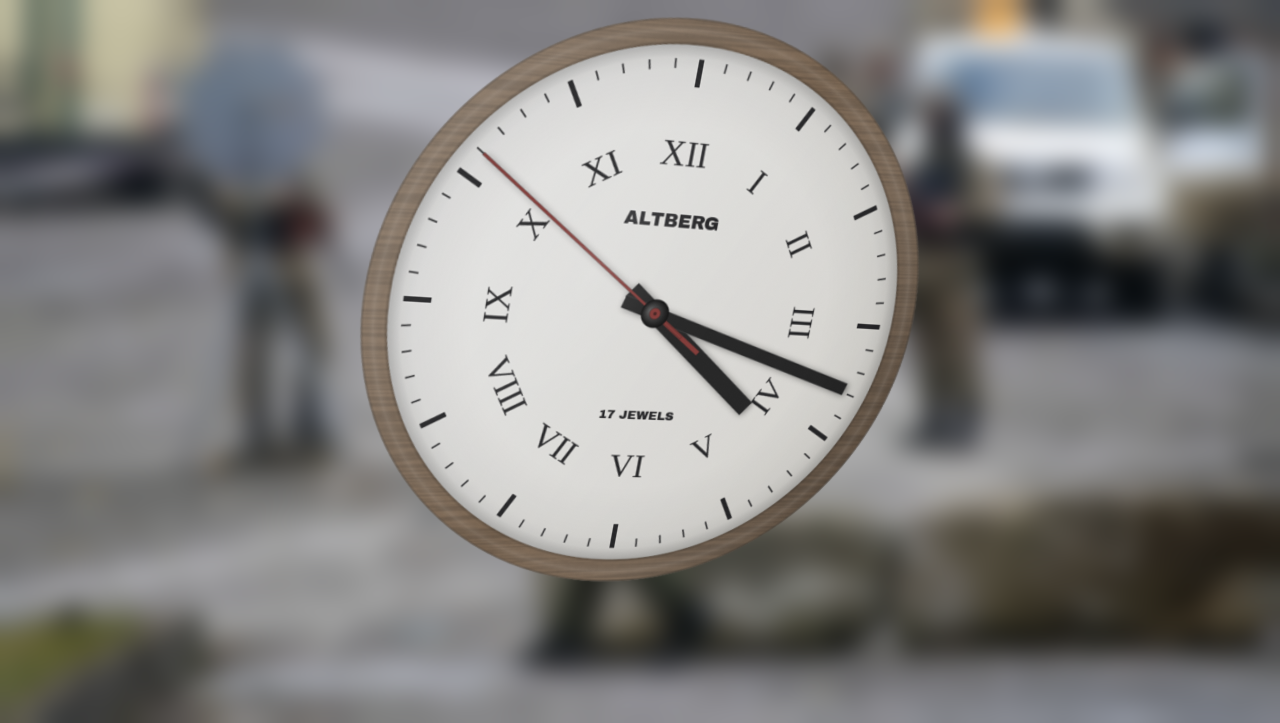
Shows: h=4 m=17 s=51
